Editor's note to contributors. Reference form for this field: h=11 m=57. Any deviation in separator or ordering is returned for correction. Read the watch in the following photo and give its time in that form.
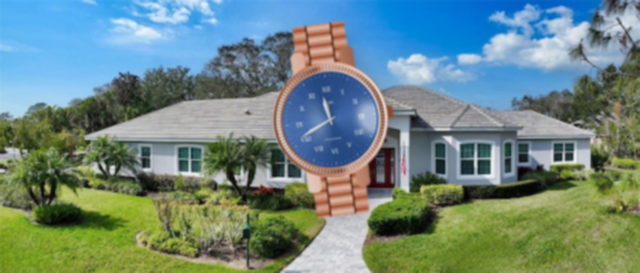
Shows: h=11 m=41
